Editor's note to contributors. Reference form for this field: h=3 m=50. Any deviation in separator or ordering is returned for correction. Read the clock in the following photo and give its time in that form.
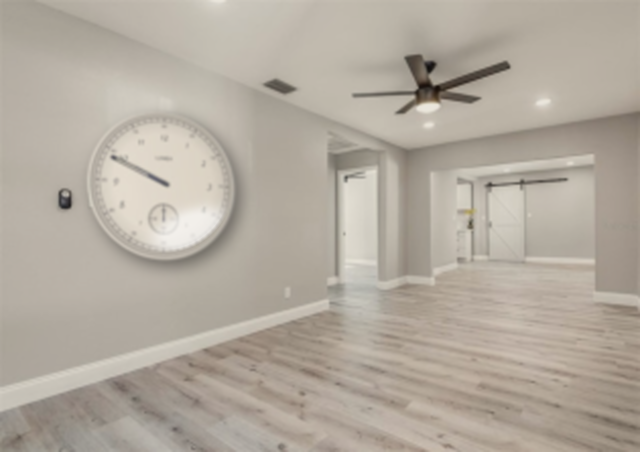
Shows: h=9 m=49
